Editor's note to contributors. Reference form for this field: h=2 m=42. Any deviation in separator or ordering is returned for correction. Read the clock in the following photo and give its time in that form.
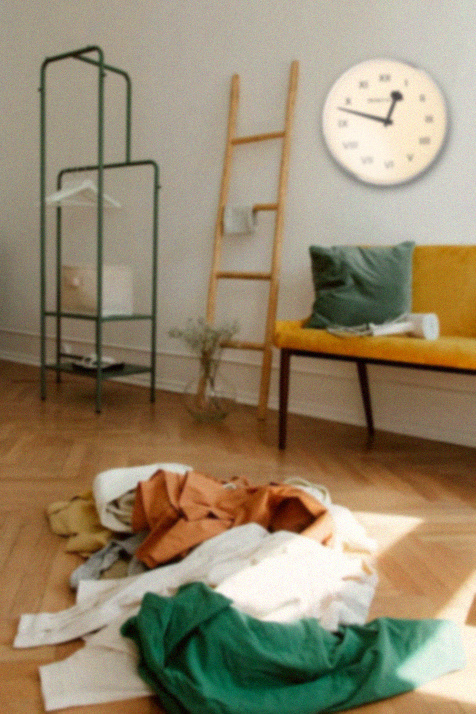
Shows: h=12 m=48
